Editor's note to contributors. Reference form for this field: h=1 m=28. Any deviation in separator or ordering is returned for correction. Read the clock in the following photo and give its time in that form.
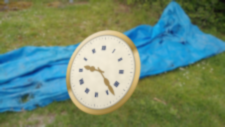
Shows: h=9 m=23
